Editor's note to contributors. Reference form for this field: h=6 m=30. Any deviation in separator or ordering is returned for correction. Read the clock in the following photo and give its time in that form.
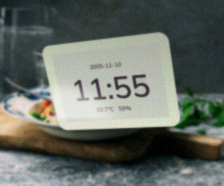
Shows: h=11 m=55
